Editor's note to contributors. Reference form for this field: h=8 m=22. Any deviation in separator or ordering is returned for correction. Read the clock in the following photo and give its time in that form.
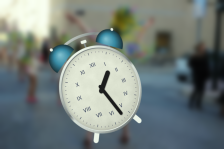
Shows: h=1 m=27
